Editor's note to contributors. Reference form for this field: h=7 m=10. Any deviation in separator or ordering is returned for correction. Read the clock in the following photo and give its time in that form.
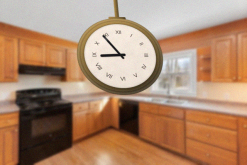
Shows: h=8 m=54
